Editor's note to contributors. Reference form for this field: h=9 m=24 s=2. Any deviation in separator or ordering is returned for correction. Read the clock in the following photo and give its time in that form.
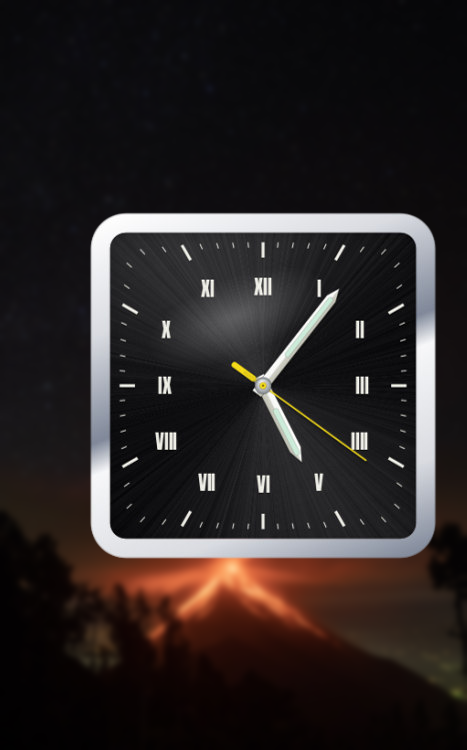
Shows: h=5 m=6 s=21
